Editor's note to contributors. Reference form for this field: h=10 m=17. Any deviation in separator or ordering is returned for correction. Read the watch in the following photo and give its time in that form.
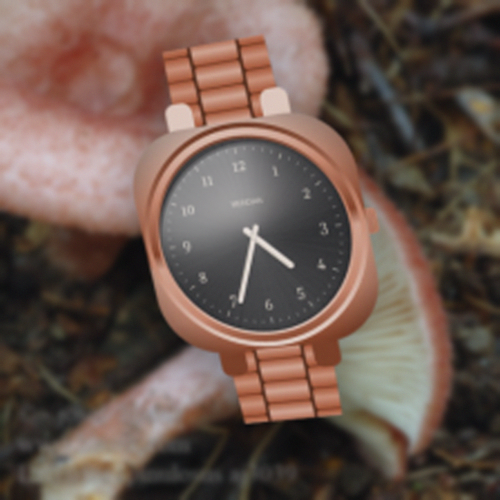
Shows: h=4 m=34
